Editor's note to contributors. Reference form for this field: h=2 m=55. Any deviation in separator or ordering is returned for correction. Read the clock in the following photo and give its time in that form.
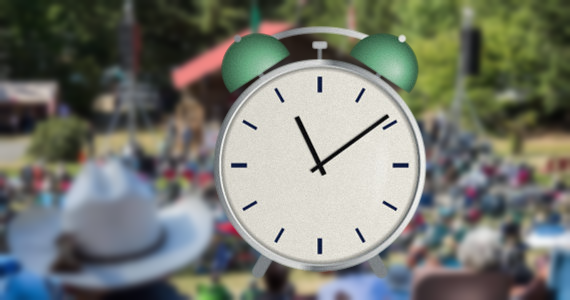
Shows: h=11 m=9
